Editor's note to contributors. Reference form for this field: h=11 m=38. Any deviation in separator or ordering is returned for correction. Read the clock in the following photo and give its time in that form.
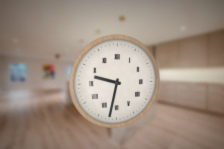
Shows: h=9 m=32
